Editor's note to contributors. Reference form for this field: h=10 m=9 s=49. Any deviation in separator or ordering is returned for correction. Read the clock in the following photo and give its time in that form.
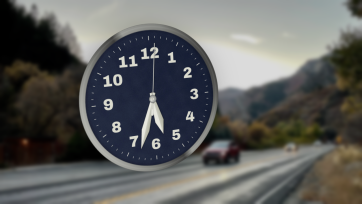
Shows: h=5 m=33 s=1
